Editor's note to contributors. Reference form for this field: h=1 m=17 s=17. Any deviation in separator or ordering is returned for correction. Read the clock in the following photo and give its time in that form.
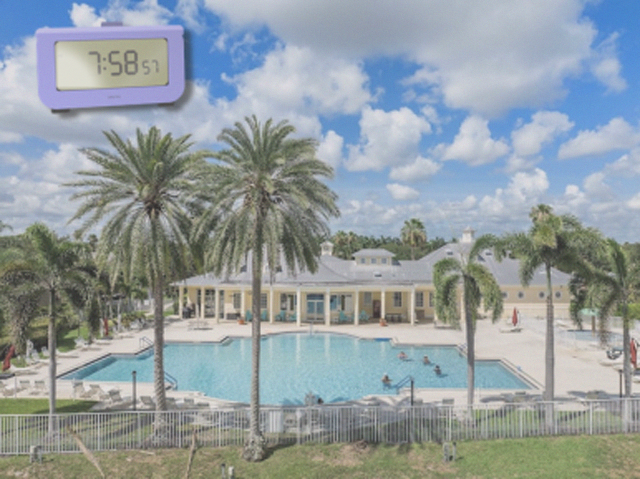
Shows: h=7 m=58 s=57
